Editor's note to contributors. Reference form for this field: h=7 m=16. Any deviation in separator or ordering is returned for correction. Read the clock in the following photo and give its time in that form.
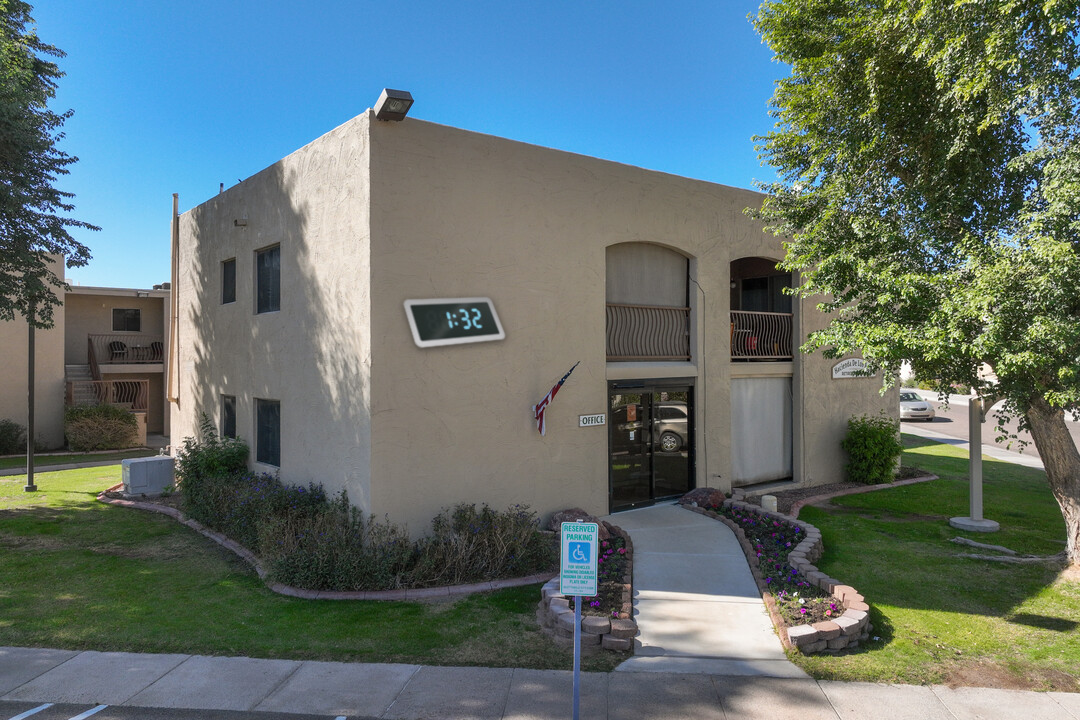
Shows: h=1 m=32
